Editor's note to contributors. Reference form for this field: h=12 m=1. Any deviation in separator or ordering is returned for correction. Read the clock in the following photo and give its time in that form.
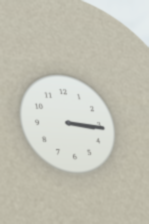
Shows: h=3 m=16
